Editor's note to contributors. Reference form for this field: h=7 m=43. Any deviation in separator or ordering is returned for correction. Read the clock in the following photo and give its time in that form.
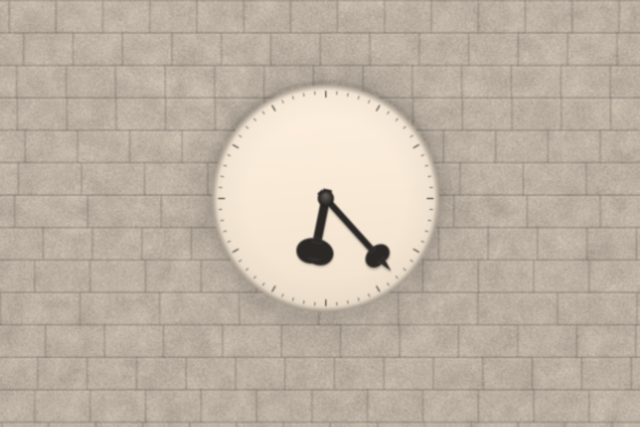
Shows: h=6 m=23
